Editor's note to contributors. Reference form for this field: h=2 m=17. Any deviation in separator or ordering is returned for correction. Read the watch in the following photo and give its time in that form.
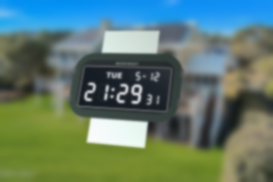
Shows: h=21 m=29
